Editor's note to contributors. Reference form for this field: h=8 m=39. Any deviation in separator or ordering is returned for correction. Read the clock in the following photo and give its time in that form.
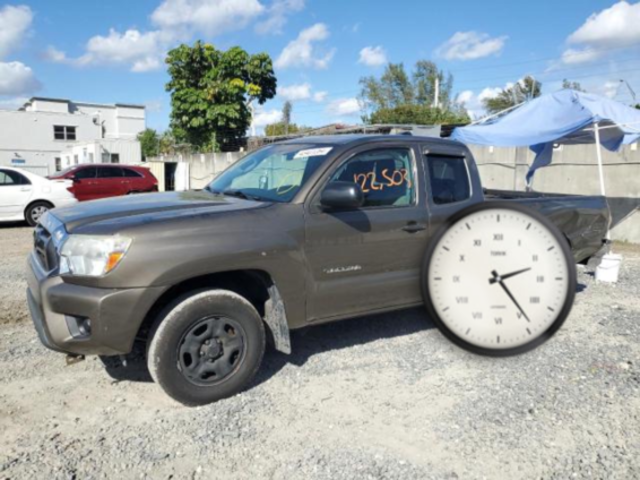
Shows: h=2 m=24
